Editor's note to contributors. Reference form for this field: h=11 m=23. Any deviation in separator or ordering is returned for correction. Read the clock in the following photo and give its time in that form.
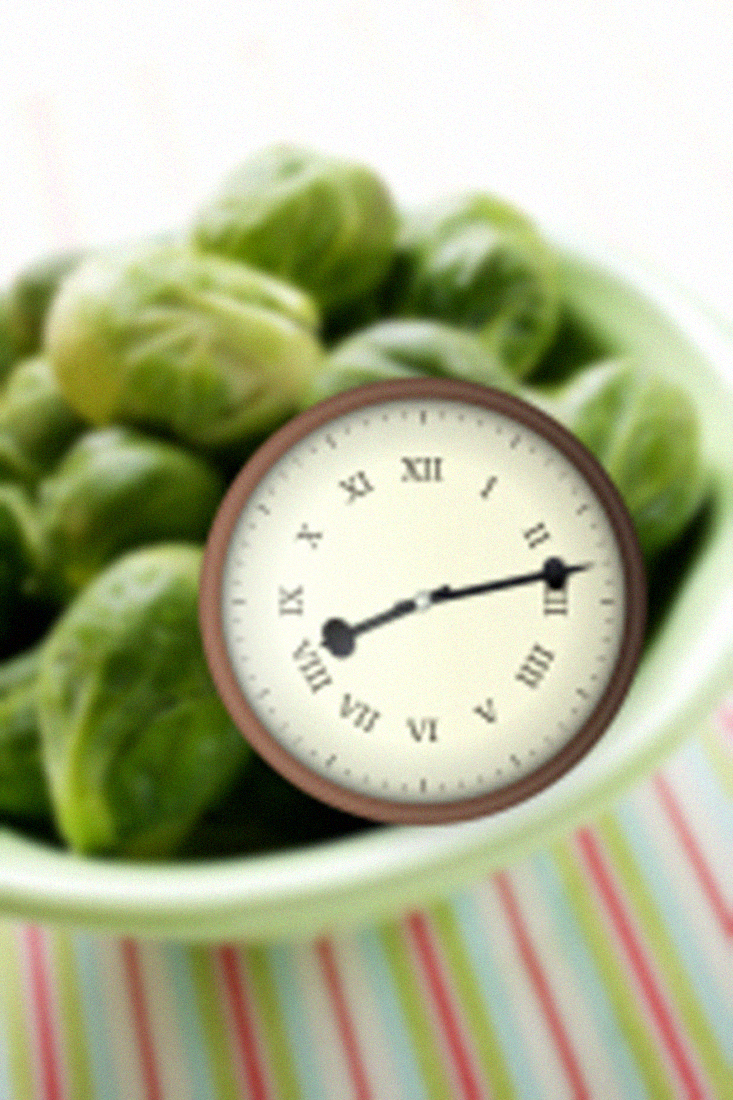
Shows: h=8 m=13
